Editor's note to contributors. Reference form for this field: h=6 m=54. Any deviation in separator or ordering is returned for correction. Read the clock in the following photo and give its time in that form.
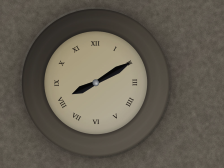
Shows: h=8 m=10
